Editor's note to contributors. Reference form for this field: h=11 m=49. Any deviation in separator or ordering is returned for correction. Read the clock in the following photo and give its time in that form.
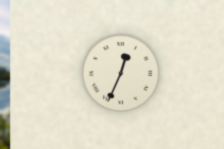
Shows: h=12 m=34
